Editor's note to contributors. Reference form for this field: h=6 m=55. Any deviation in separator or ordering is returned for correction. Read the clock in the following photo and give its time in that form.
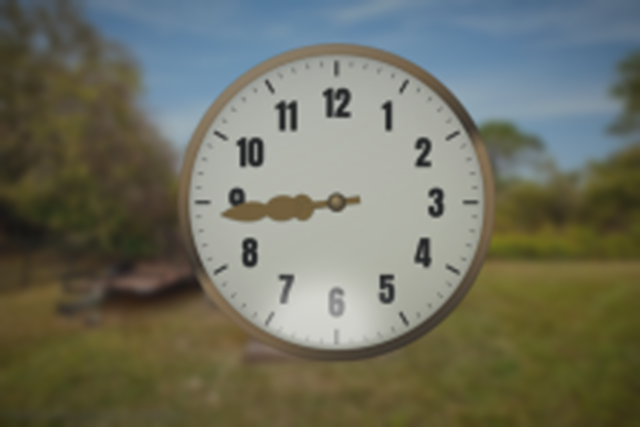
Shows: h=8 m=44
